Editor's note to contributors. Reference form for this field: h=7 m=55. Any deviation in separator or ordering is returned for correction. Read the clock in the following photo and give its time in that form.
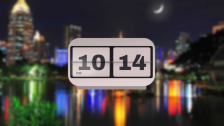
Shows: h=10 m=14
